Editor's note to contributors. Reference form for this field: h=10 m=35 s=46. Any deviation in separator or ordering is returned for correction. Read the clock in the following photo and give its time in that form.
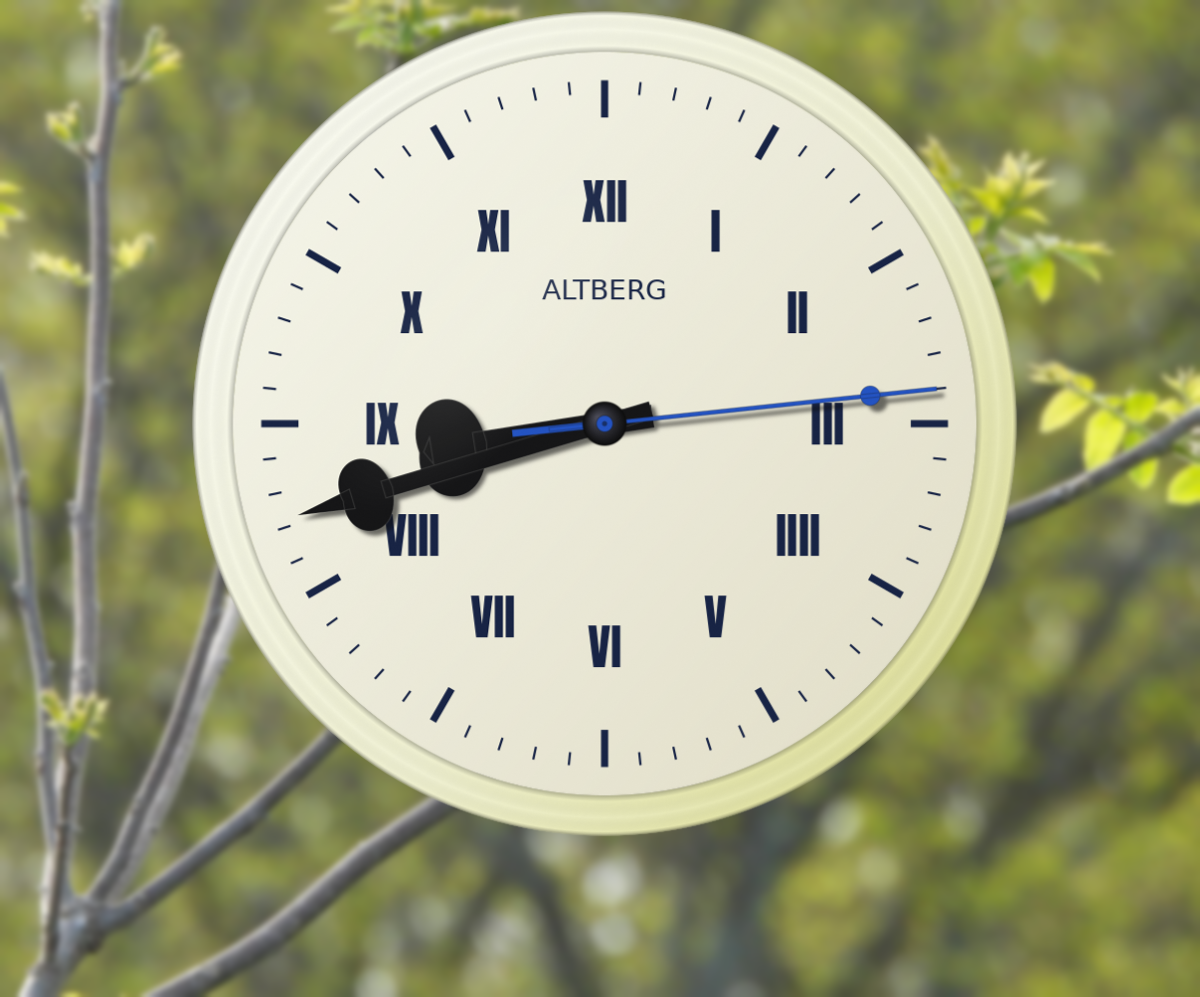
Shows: h=8 m=42 s=14
